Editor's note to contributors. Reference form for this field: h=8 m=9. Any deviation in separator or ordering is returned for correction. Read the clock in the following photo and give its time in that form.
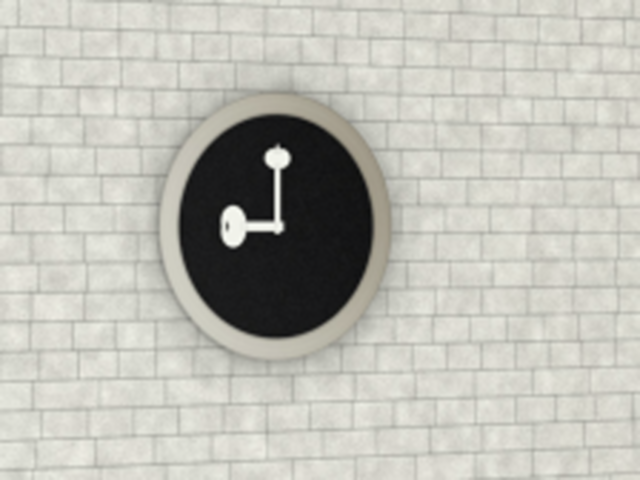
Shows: h=9 m=0
